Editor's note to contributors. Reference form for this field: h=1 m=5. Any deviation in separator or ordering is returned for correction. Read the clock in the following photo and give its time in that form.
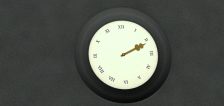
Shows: h=2 m=11
